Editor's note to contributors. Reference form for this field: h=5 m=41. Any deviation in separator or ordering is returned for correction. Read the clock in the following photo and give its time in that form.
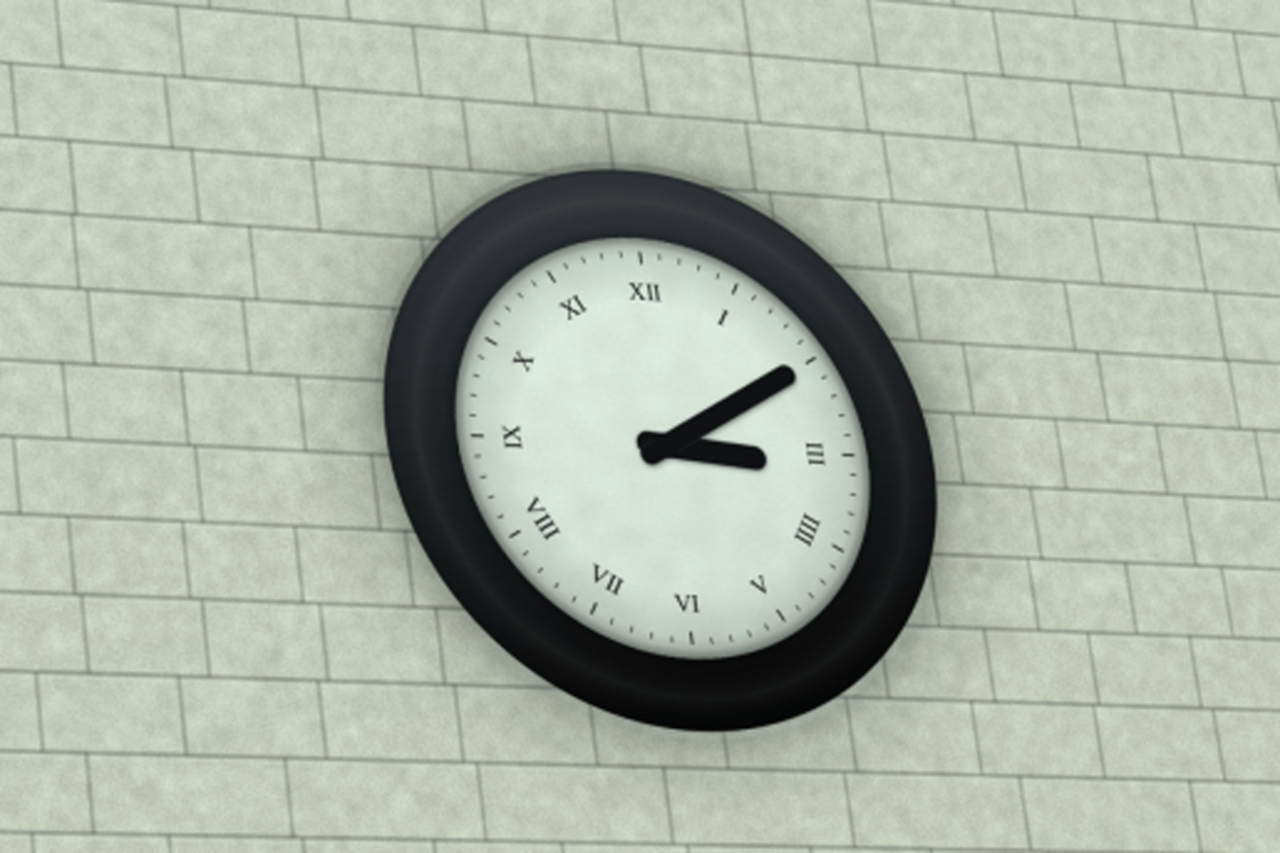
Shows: h=3 m=10
